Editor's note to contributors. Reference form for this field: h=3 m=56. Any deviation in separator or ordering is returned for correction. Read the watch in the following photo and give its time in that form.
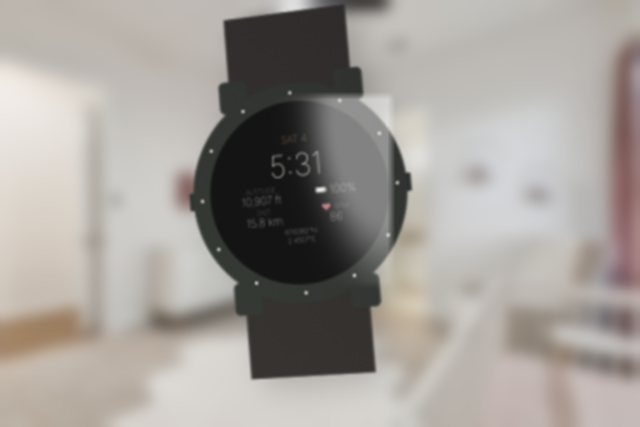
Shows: h=5 m=31
